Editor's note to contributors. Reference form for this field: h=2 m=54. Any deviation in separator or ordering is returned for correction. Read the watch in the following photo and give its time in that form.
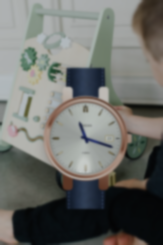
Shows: h=11 m=18
